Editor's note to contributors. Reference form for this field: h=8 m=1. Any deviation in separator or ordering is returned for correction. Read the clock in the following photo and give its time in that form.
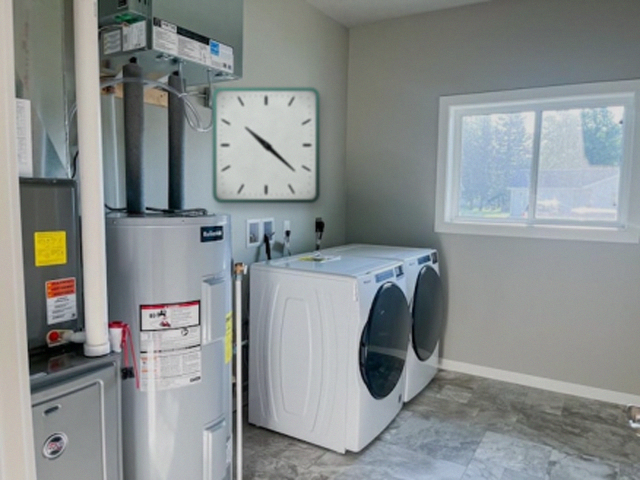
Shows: h=10 m=22
